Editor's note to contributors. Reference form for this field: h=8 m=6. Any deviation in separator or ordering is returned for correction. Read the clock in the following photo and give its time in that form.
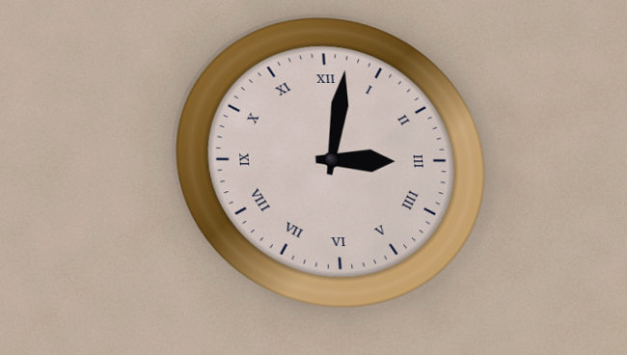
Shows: h=3 m=2
